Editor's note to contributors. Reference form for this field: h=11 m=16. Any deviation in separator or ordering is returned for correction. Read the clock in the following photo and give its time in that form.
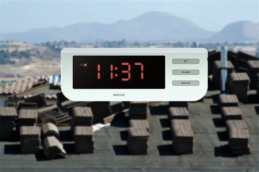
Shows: h=11 m=37
